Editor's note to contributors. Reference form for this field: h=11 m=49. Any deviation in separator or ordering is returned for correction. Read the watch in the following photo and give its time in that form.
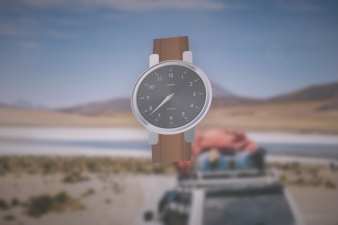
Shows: h=7 m=38
